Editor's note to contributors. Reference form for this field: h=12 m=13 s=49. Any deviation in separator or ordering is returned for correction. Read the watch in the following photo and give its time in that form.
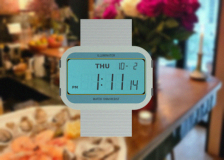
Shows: h=1 m=11 s=14
